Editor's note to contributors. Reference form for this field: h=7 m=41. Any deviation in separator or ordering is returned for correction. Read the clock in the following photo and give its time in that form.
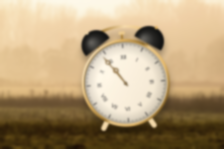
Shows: h=10 m=54
